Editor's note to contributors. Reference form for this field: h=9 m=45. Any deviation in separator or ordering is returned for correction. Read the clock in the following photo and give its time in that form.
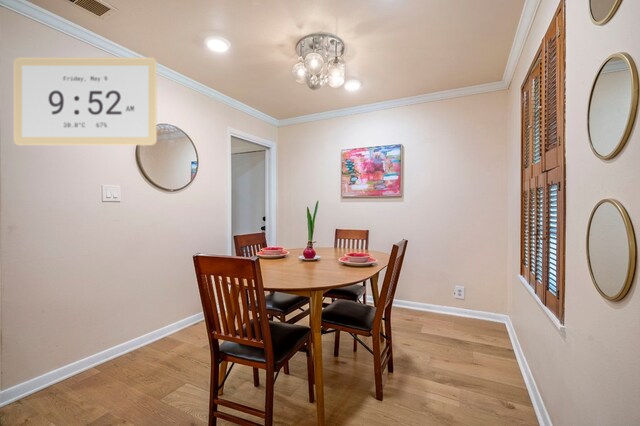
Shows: h=9 m=52
